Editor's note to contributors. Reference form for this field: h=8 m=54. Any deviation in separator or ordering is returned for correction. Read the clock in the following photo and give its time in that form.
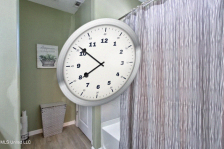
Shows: h=7 m=51
